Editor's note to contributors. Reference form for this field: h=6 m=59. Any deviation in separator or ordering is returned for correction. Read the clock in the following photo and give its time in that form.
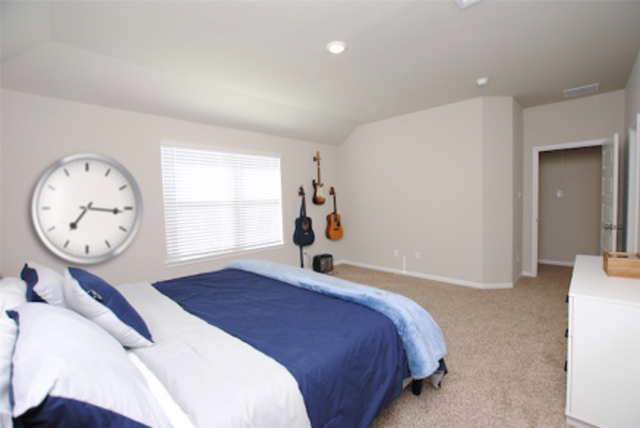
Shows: h=7 m=16
